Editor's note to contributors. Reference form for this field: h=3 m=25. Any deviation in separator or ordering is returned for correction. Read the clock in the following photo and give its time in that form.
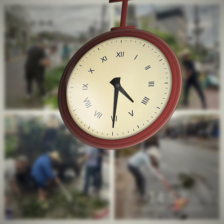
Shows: h=4 m=30
